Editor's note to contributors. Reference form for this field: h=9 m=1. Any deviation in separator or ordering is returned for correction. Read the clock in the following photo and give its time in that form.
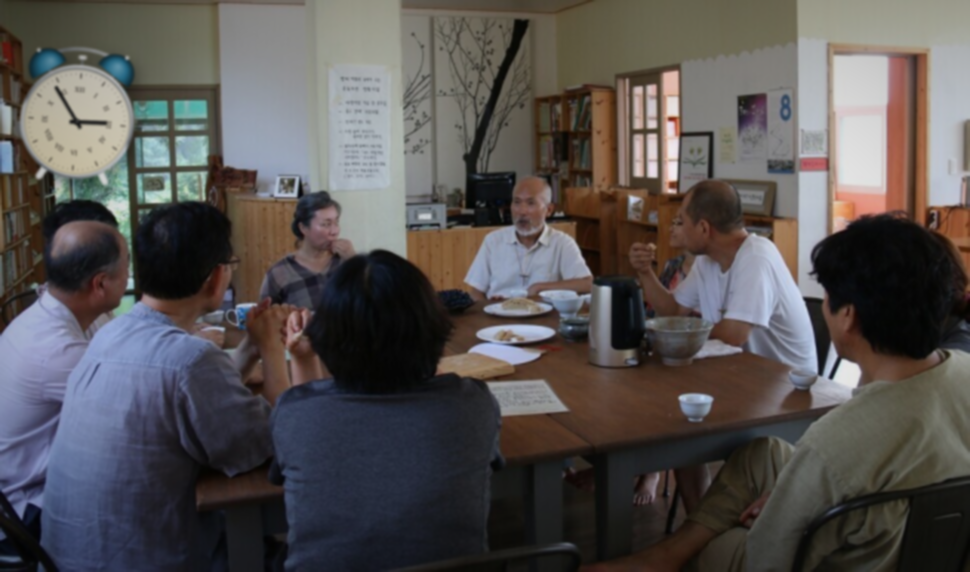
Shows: h=2 m=54
